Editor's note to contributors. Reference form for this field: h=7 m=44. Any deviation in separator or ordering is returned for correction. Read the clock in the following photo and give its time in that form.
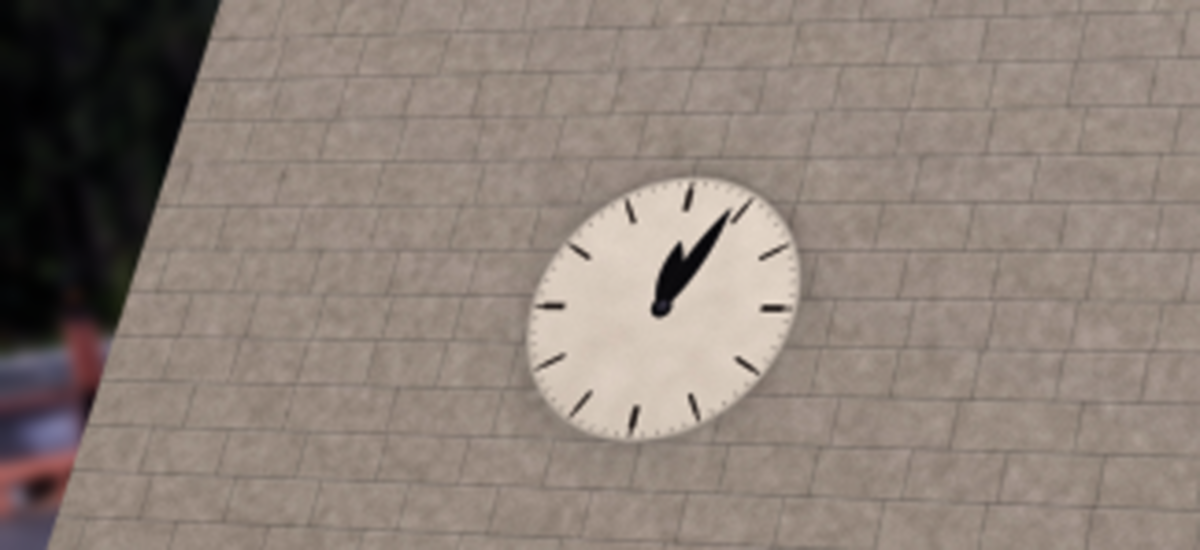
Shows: h=12 m=4
